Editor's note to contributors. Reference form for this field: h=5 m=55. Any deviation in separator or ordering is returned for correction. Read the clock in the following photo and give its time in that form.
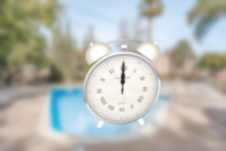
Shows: h=12 m=0
